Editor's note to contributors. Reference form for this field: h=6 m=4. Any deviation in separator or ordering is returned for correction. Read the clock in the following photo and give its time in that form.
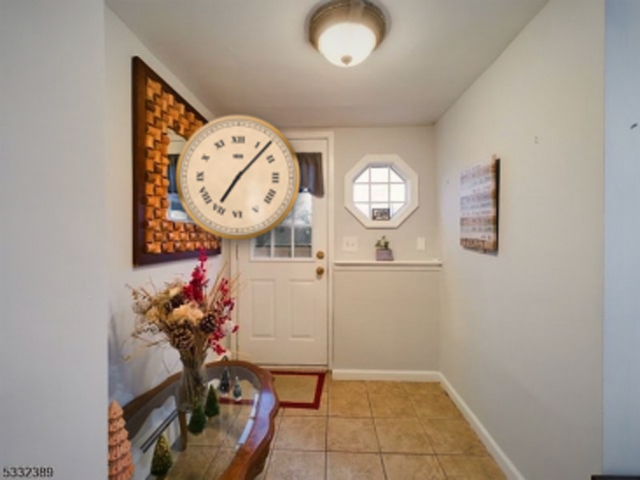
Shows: h=7 m=7
